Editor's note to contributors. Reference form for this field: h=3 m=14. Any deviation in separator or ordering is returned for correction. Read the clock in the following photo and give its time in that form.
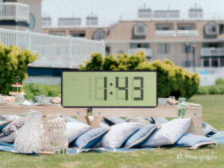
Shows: h=1 m=43
